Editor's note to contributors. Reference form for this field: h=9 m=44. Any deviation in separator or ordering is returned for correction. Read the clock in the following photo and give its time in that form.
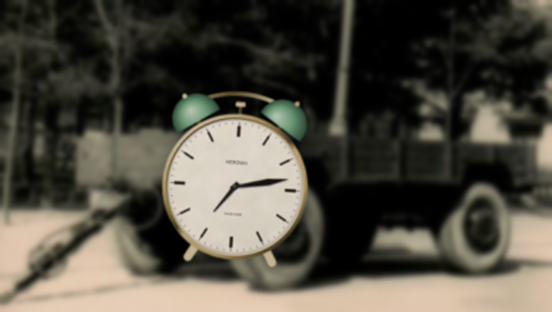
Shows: h=7 m=13
